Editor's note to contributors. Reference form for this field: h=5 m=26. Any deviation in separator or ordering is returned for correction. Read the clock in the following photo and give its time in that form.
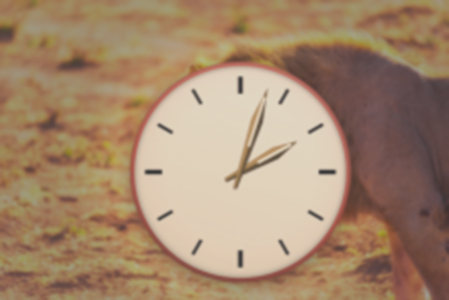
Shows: h=2 m=3
